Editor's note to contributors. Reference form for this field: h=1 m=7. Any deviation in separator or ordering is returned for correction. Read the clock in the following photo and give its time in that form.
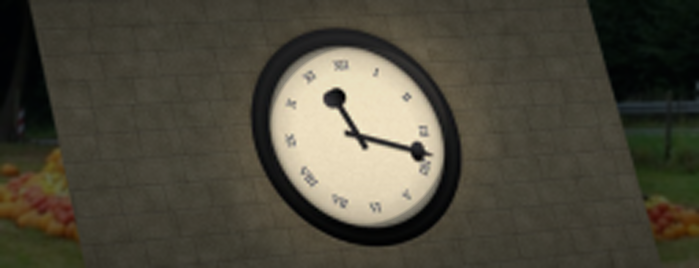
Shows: h=11 m=18
